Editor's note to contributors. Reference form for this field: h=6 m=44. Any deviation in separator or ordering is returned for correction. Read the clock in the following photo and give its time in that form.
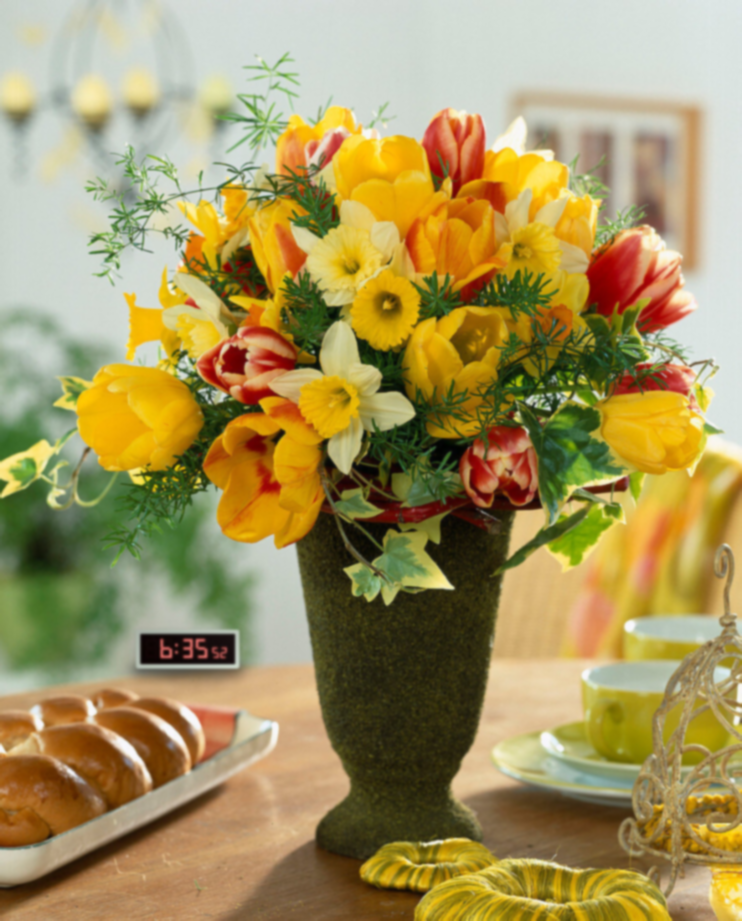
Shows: h=6 m=35
